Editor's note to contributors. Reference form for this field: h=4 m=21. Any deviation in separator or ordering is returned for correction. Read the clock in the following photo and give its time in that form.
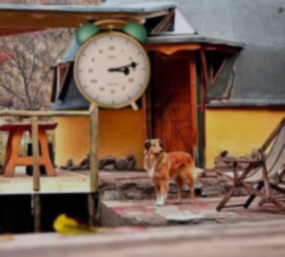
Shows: h=3 m=13
